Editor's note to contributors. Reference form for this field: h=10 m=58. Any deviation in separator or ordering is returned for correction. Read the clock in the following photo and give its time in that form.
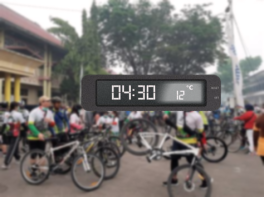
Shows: h=4 m=30
